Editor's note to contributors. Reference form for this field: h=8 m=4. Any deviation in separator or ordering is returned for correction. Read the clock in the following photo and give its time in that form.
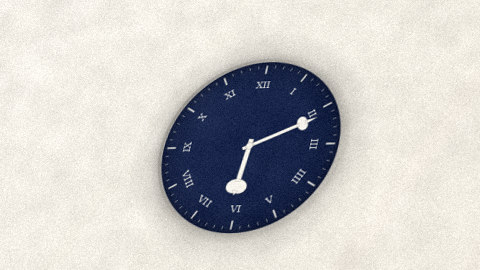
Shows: h=6 m=11
